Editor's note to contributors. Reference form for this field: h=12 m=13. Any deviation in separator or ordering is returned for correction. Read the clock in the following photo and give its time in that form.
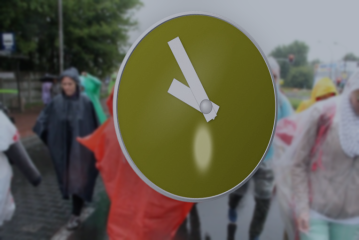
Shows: h=9 m=55
